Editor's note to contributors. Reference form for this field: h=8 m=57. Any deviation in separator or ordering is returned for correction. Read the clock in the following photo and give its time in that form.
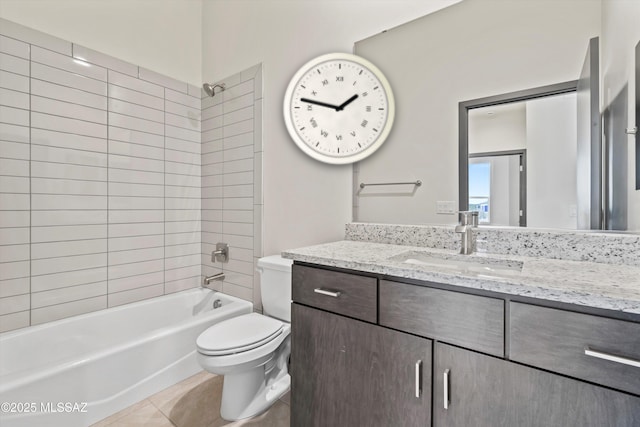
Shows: h=1 m=47
